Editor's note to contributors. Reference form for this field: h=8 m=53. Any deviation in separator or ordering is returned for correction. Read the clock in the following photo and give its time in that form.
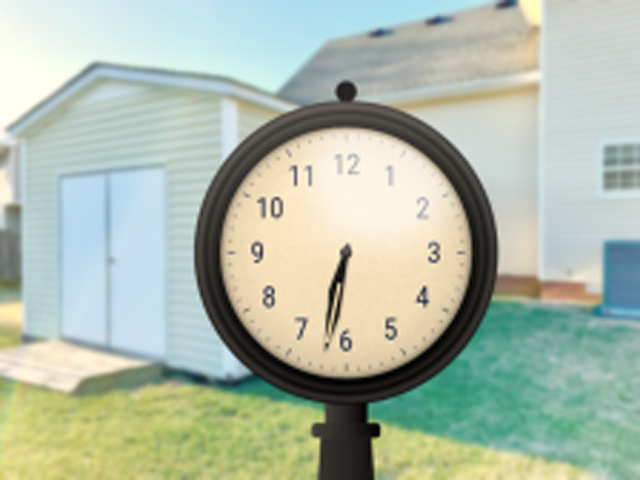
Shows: h=6 m=32
